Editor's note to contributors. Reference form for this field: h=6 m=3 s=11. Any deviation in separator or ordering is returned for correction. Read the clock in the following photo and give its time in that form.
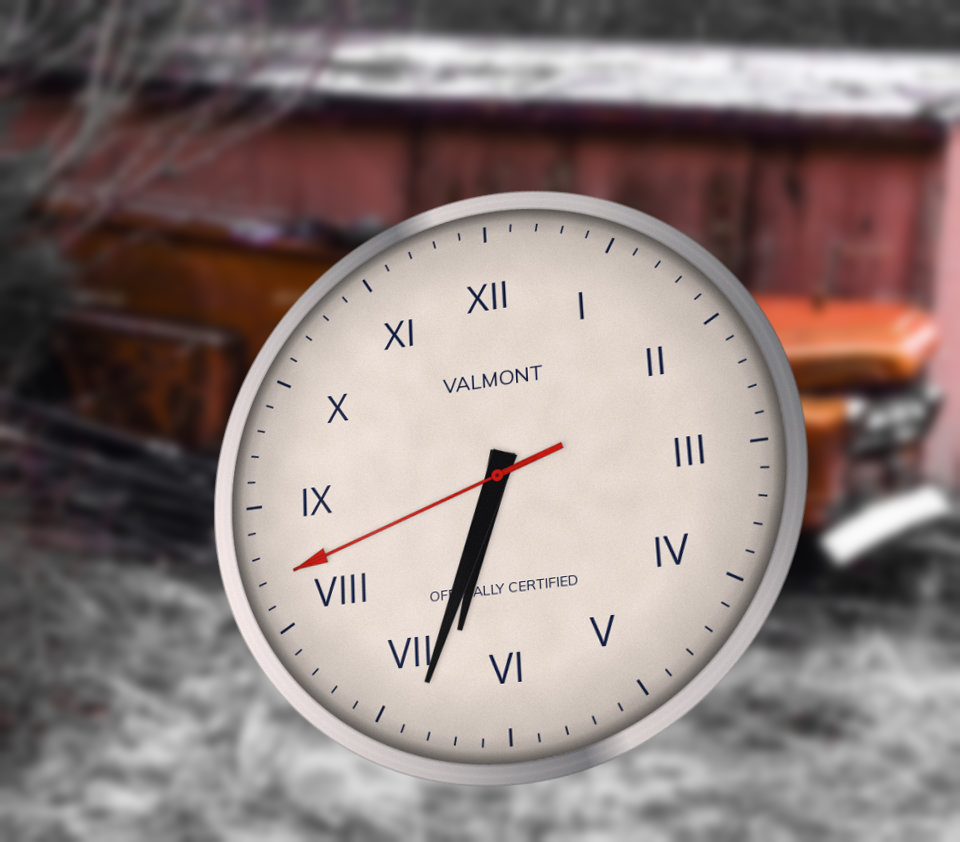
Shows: h=6 m=33 s=42
